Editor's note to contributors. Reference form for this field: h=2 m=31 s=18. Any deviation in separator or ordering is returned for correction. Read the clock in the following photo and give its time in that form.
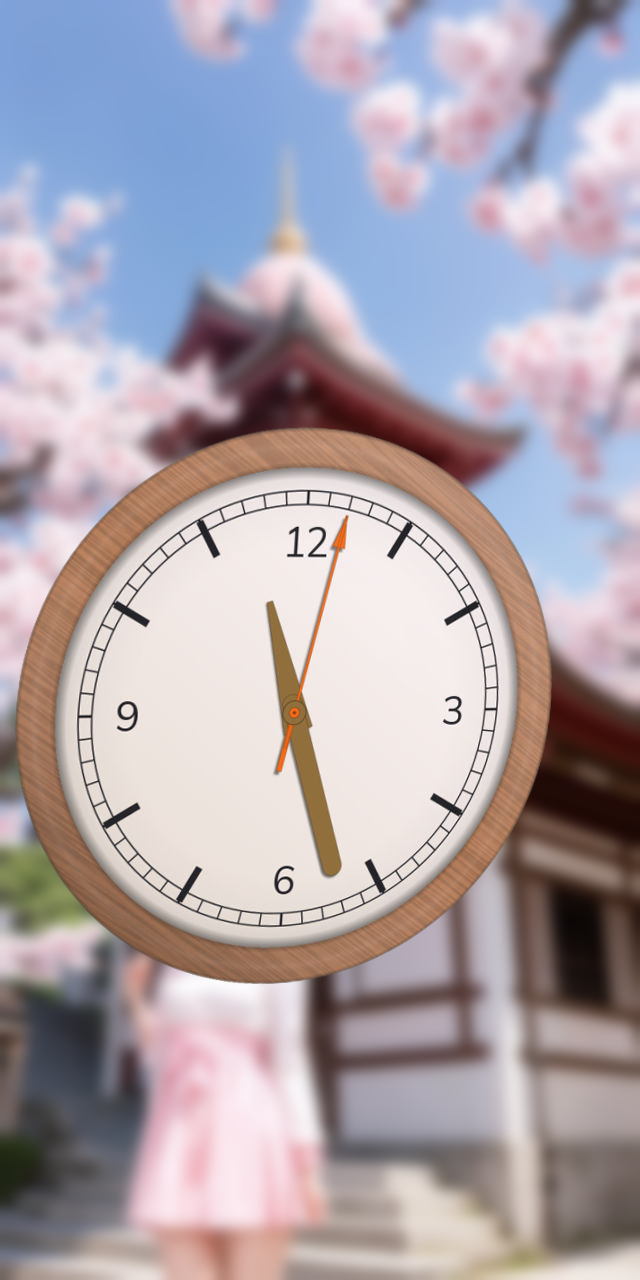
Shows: h=11 m=27 s=2
